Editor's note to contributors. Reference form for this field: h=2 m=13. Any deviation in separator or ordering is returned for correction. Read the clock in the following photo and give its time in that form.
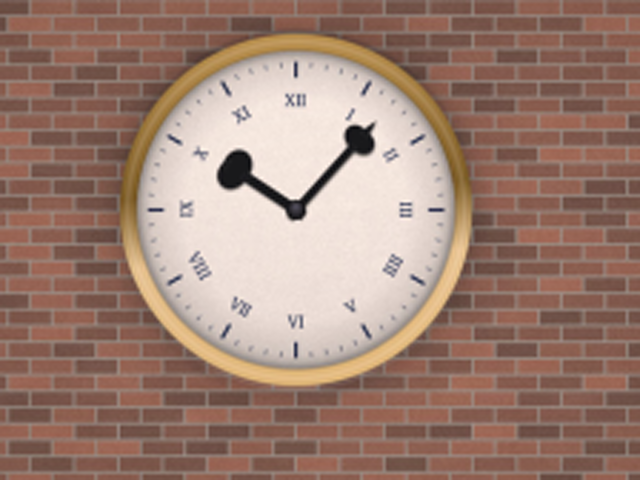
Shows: h=10 m=7
